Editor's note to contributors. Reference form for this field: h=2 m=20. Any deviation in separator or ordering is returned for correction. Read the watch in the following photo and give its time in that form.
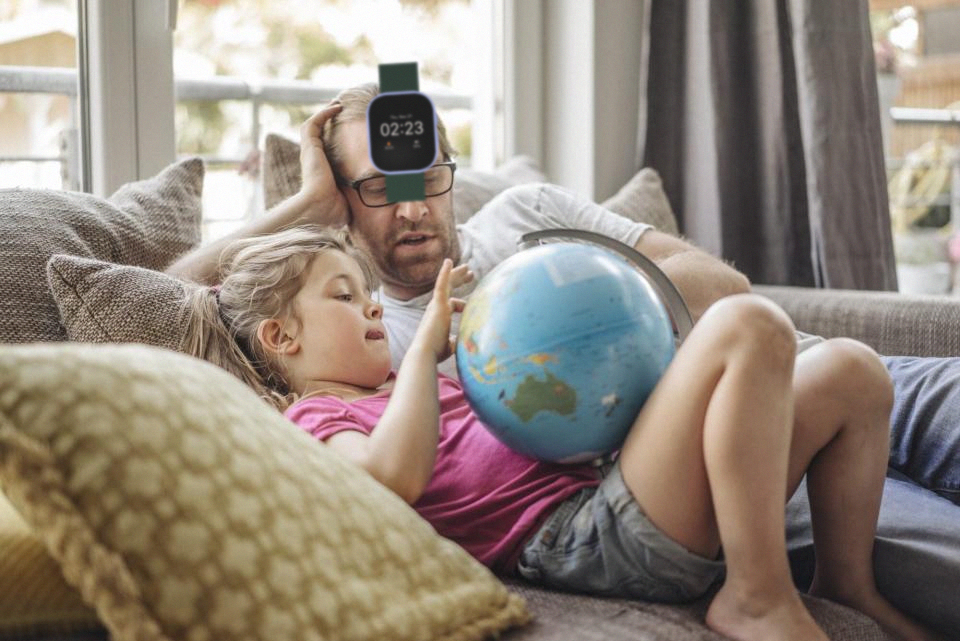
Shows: h=2 m=23
